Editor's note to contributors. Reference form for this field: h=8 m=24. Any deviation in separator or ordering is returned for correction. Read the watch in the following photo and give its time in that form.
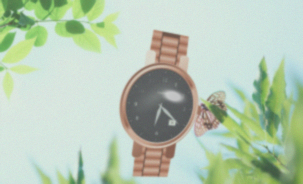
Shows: h=6 m=21
